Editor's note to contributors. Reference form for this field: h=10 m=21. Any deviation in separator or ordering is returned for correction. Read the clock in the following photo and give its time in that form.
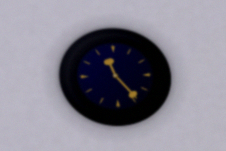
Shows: h=11 m=24
